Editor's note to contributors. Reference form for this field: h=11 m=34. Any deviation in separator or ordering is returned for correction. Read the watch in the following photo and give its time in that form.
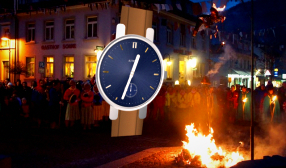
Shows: h=12 m=33
